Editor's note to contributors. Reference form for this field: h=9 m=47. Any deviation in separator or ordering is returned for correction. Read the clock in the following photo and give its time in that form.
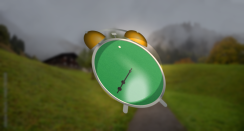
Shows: h=7 m=38
